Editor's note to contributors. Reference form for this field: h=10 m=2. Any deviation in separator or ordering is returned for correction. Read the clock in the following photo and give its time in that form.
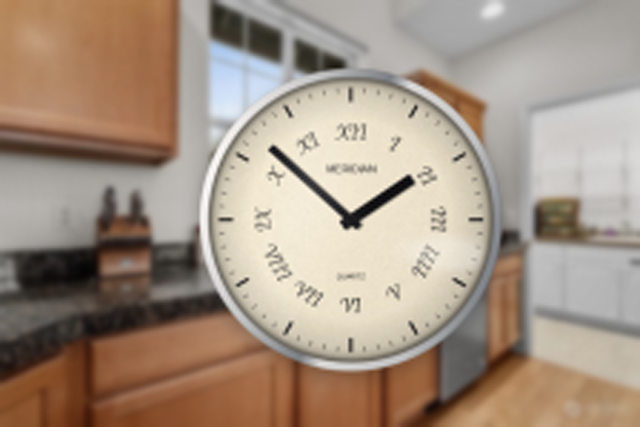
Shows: h=1 m=52
